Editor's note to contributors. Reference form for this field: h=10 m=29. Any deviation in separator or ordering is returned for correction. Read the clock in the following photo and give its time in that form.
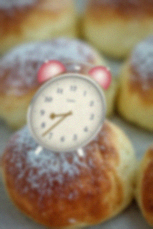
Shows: h=8 m=37
